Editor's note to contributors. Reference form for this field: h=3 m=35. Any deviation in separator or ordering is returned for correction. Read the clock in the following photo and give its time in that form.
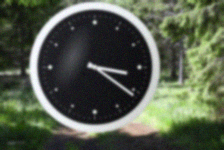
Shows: h=3 m=21
